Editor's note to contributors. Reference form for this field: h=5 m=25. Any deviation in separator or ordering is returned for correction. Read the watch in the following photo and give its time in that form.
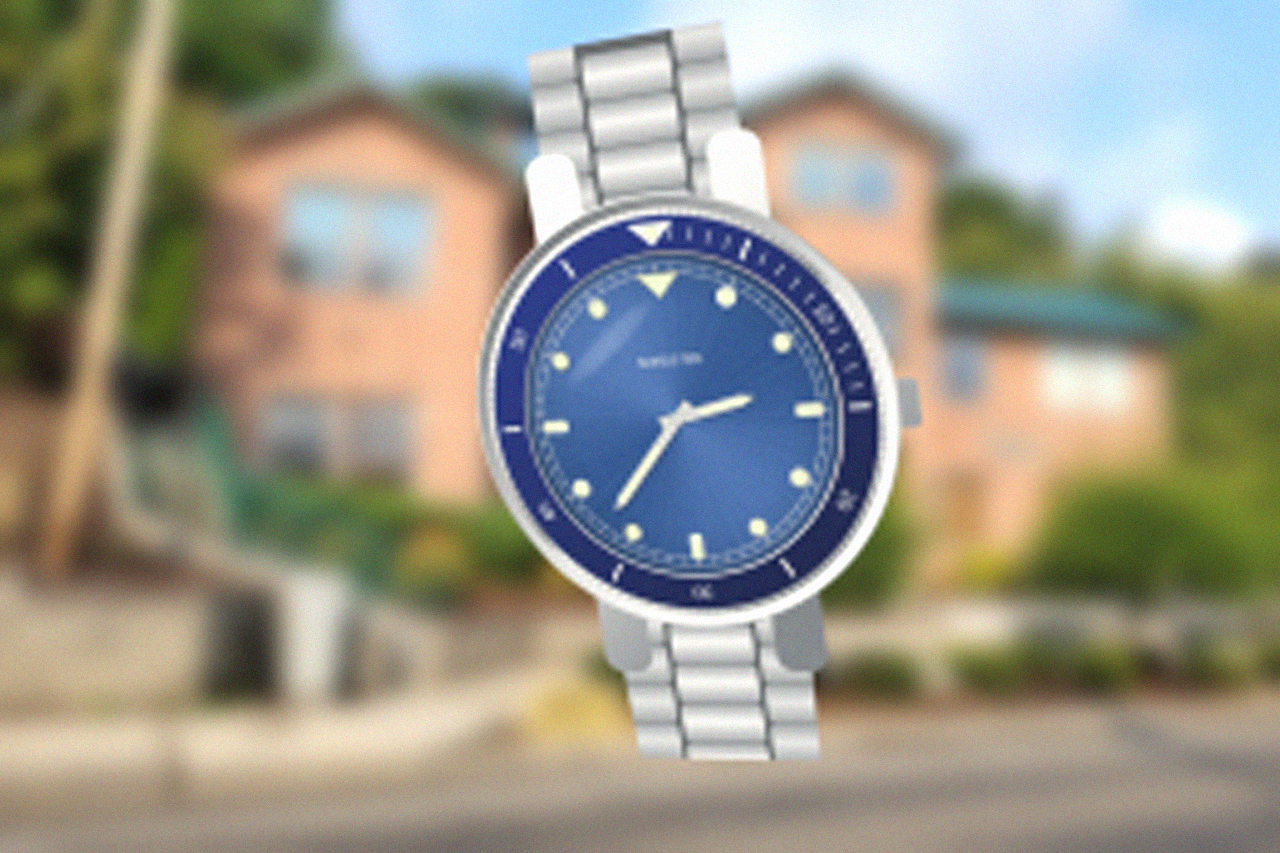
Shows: h=2 m=37
